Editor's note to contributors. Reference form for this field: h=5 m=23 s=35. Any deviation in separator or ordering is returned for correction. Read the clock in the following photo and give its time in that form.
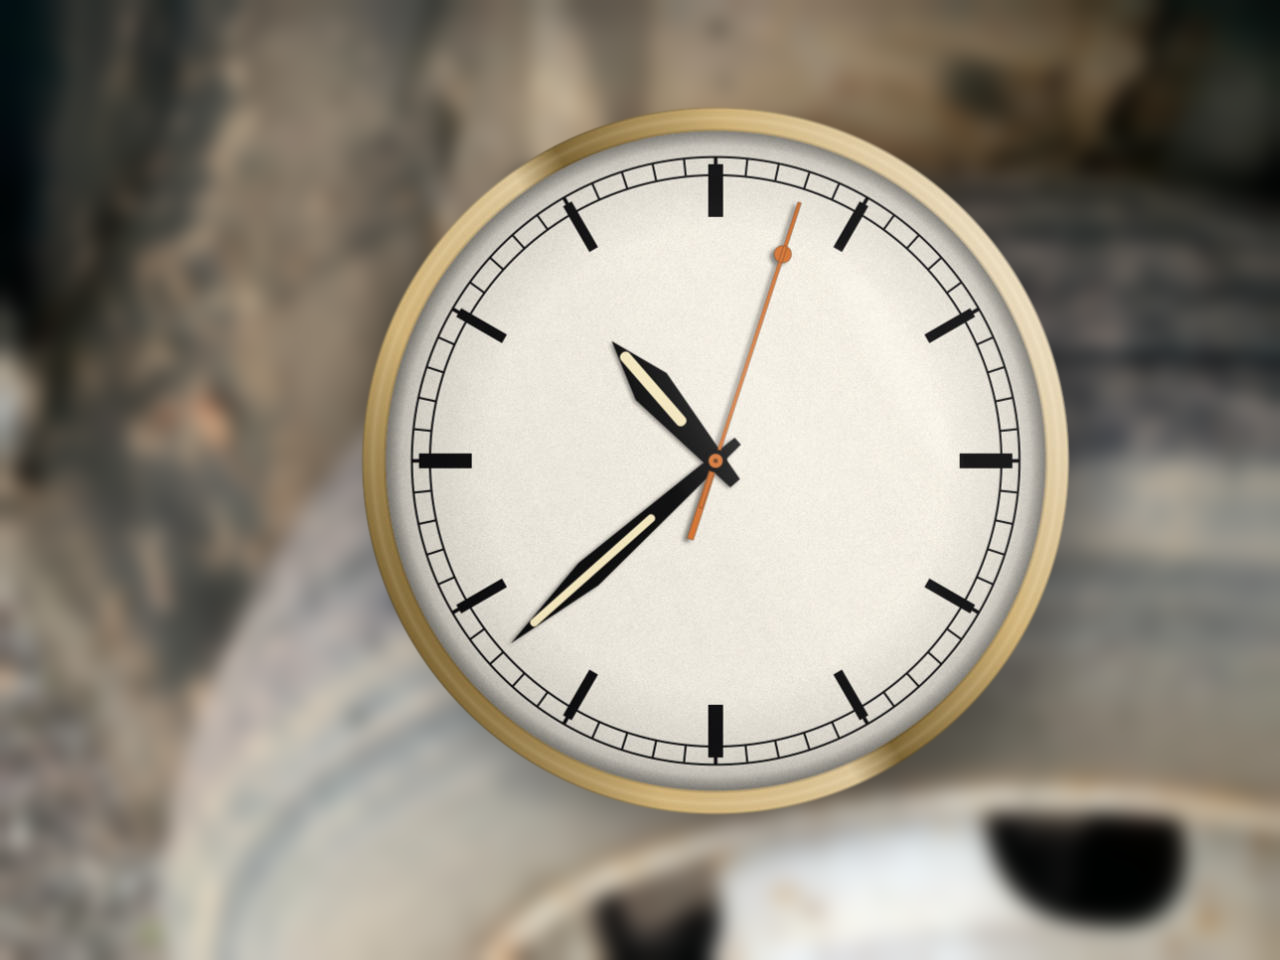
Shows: h=10 m=38 s=3
